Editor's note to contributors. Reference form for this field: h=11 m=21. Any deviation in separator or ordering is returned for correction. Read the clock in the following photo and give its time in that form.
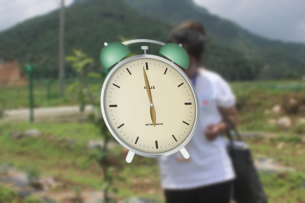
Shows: h=5 m=59
